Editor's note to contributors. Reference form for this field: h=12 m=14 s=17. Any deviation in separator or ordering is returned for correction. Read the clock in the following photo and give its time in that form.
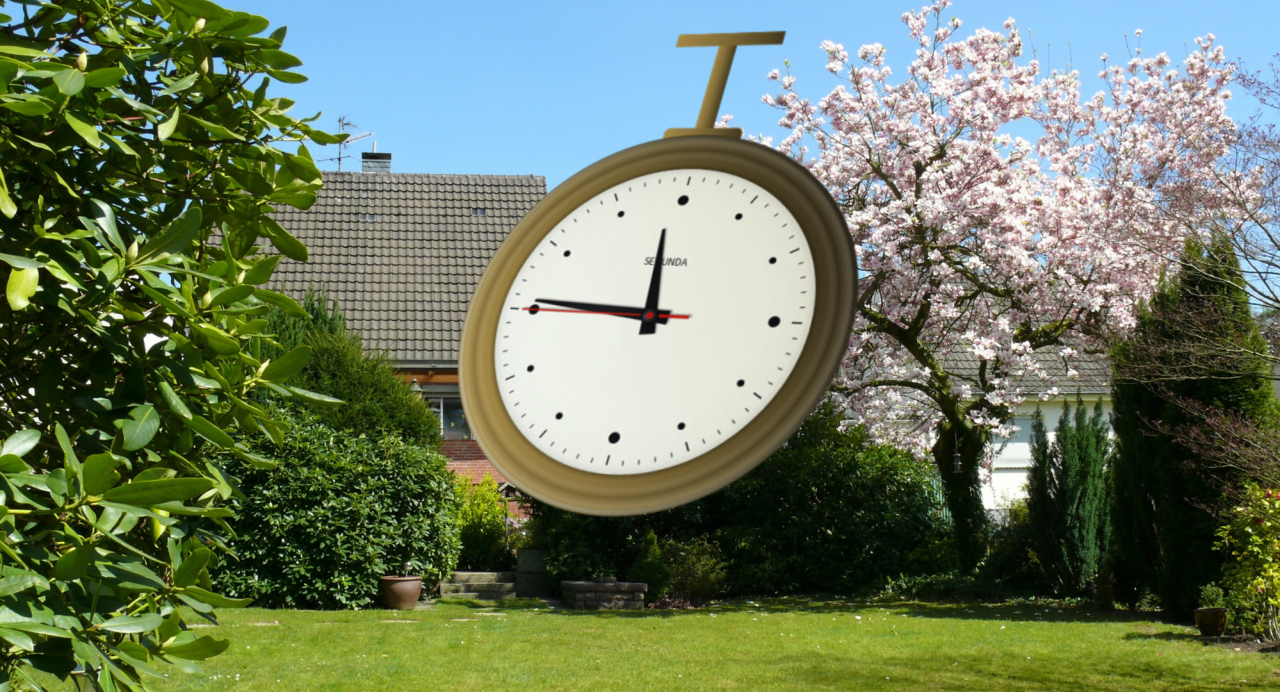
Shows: h=11 m=45 s=45
